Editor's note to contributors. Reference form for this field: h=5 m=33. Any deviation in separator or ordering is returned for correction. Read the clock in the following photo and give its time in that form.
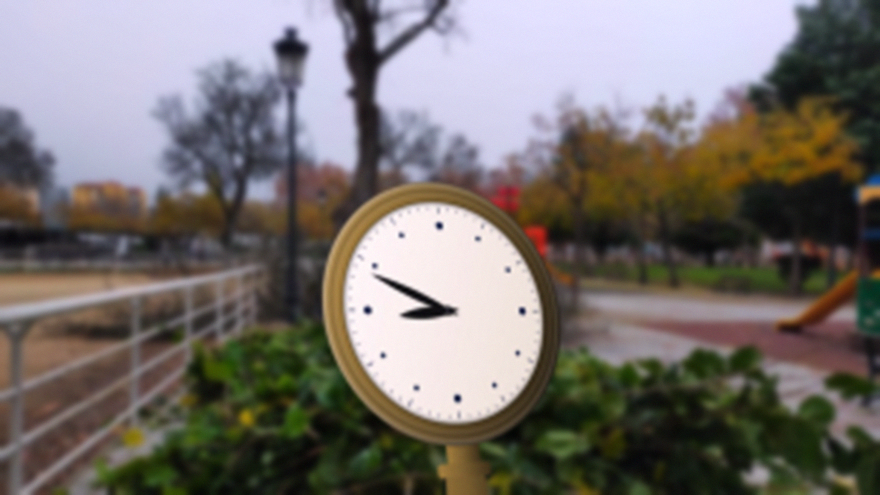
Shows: h=8 m=49
